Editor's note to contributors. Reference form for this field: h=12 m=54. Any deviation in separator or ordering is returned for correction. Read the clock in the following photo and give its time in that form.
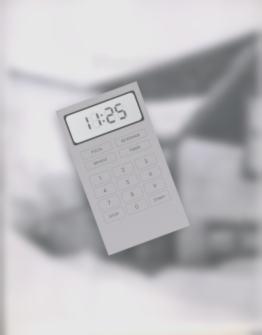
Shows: h=11 m=25
